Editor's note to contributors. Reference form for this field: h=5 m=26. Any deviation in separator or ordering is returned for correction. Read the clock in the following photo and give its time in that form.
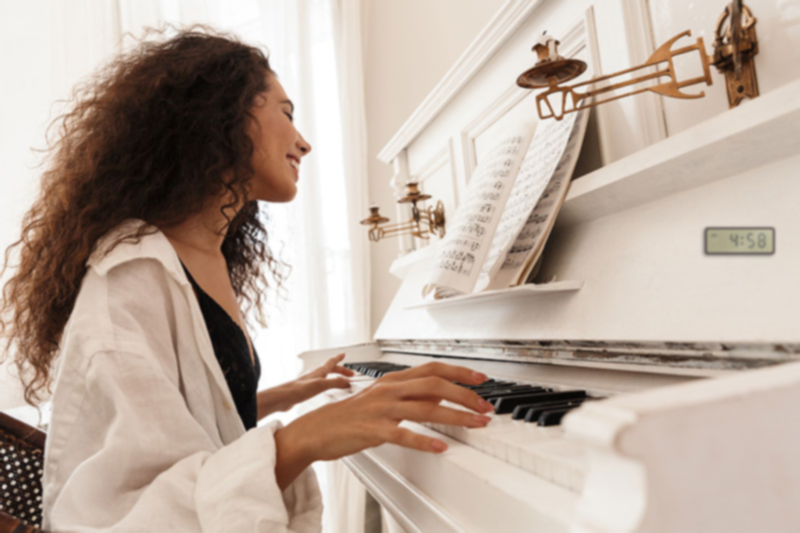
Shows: h=4 m=58
